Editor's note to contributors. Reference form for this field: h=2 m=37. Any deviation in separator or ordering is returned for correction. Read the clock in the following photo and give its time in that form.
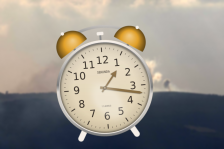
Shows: h=1 m=17
